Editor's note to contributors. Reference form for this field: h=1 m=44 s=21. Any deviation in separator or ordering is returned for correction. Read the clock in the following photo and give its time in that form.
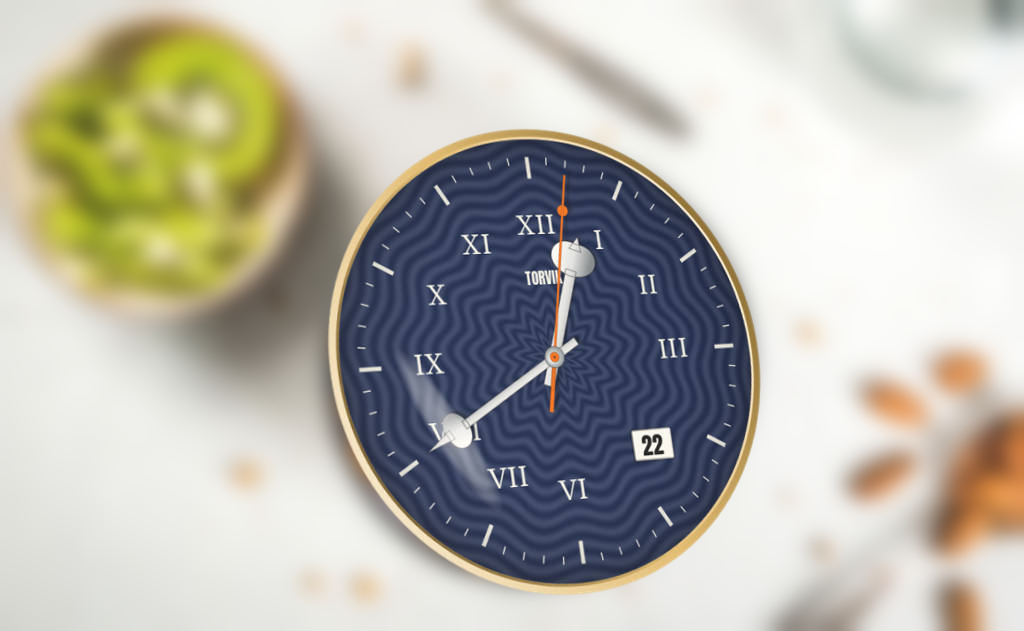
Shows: h=12 m=40 s=2
